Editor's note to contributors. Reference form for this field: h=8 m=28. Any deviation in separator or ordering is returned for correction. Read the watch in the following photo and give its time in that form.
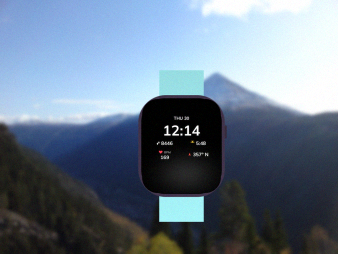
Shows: h=12 m=14
